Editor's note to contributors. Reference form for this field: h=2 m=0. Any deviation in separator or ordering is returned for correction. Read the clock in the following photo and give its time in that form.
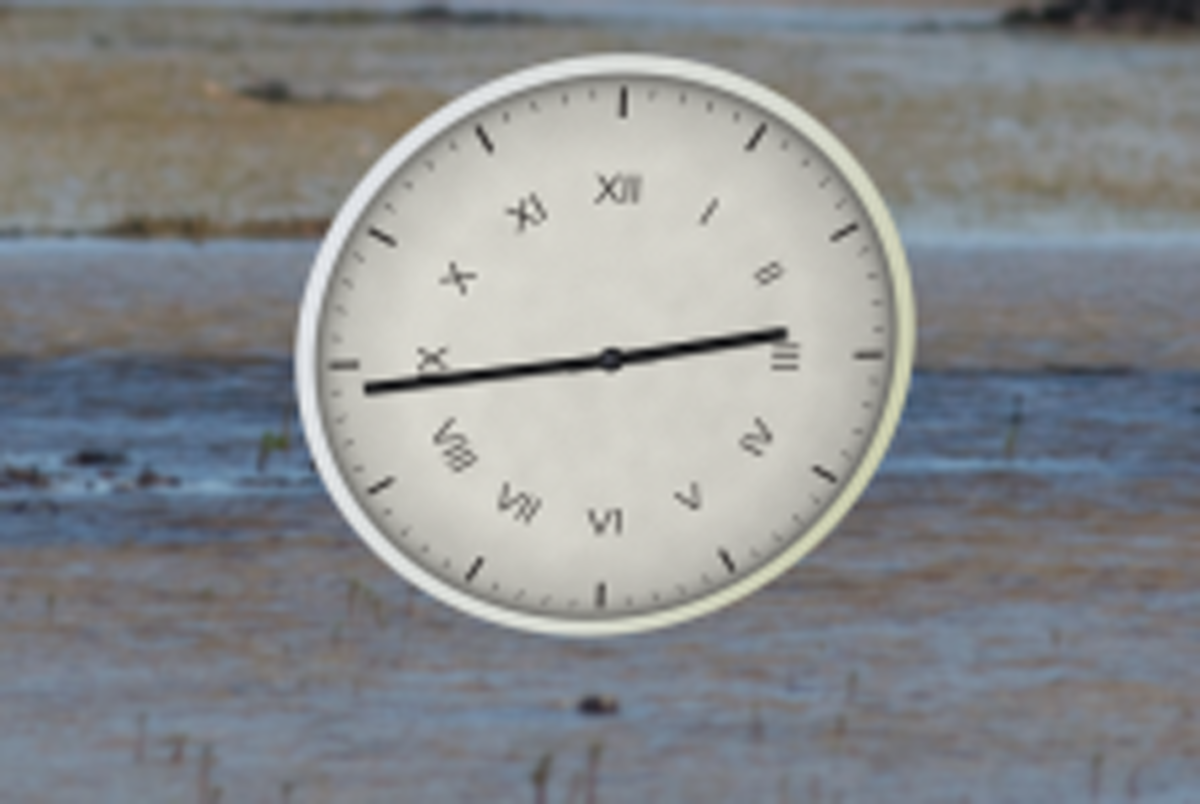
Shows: h=2 m=44
